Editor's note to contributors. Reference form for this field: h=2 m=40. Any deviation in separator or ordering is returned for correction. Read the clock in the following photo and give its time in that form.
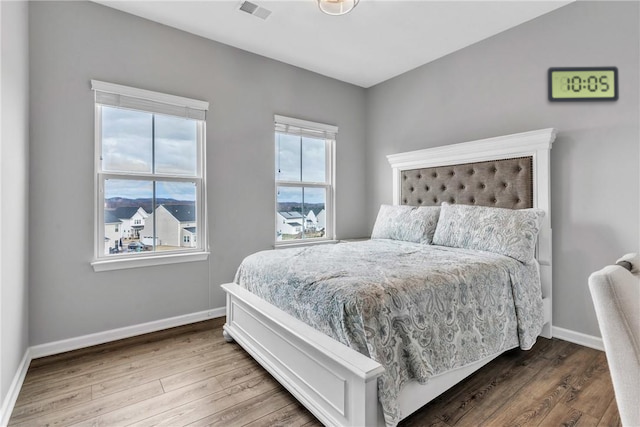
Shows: h=10 m=5
